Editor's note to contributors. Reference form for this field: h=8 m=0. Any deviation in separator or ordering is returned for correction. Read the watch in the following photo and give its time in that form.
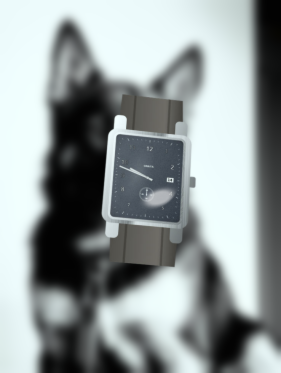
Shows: h=9 m=48
